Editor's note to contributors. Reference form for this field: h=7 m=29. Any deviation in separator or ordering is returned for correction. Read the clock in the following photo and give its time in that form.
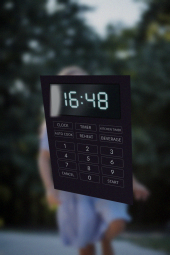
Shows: h=16 m=48
